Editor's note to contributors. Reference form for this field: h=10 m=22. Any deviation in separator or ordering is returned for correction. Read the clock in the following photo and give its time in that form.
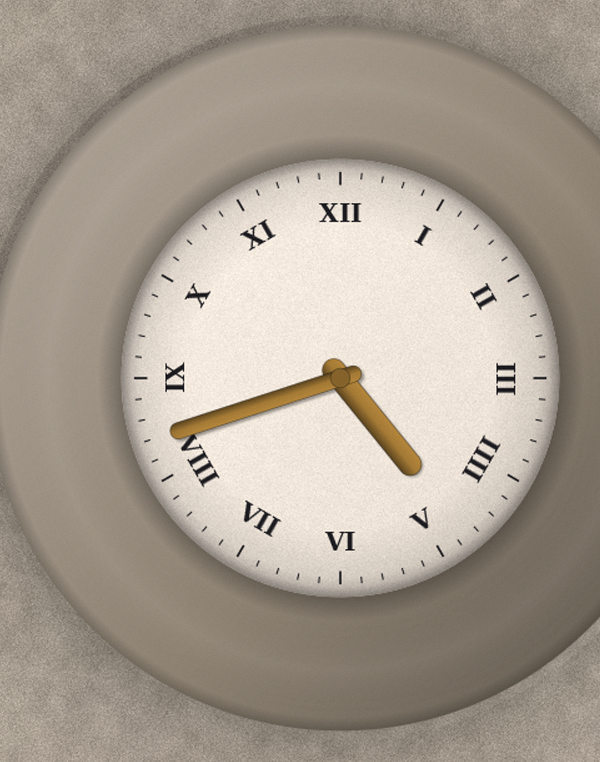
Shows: h=4 m=42
